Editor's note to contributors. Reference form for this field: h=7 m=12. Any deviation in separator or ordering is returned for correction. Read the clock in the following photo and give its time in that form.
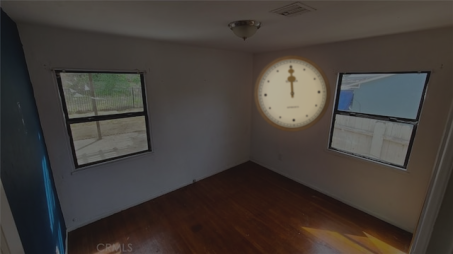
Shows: h=12 m=0
